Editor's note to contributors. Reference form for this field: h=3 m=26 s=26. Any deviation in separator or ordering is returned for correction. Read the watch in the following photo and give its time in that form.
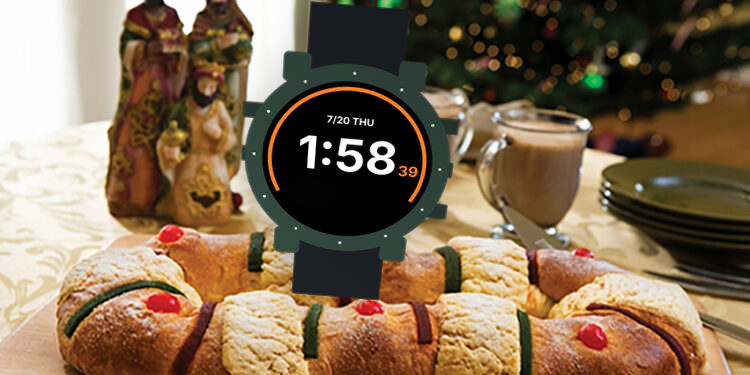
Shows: h=1 m=58 s=39
